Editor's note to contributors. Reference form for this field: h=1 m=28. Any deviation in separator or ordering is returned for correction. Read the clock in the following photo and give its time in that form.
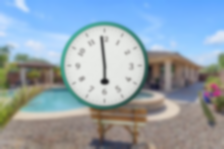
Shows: h=5 m=59
